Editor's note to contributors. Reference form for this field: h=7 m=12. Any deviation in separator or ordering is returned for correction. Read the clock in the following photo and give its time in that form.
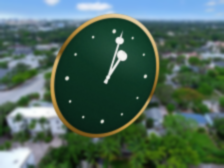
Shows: h=1 m=2
